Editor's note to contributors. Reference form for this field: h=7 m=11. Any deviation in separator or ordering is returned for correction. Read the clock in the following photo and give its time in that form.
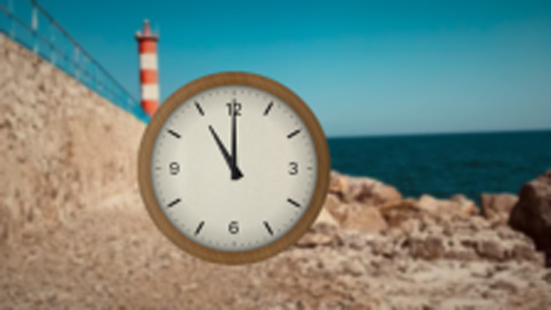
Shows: h=11 m=0
